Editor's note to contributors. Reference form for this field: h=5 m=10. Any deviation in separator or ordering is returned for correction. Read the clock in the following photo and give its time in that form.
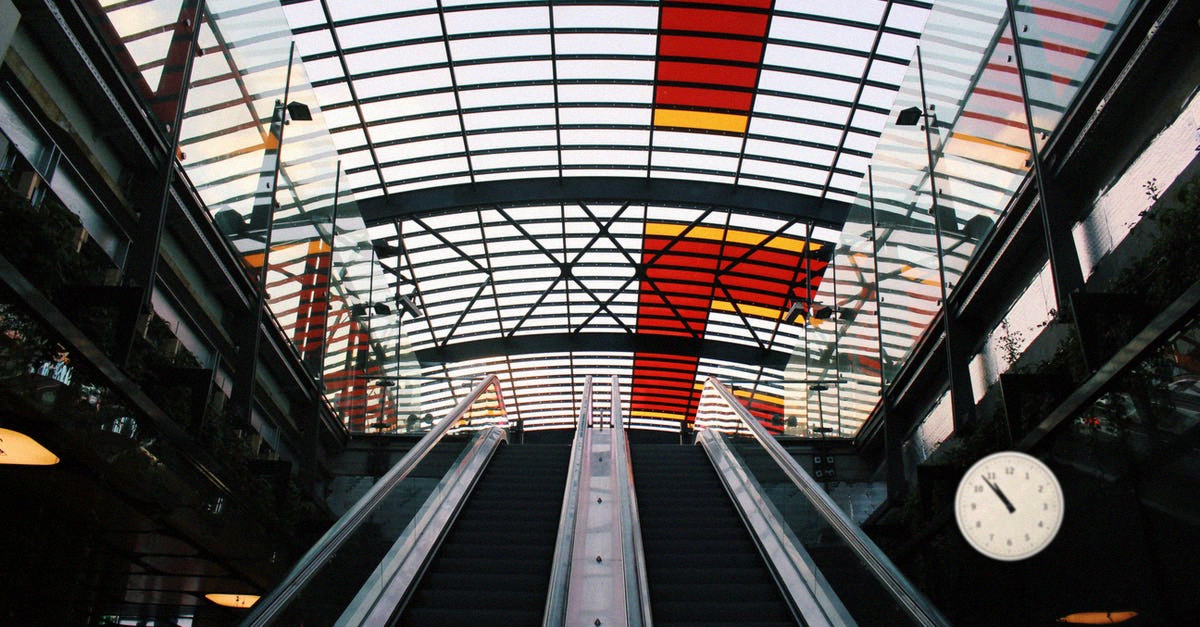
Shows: h=10 m=53
